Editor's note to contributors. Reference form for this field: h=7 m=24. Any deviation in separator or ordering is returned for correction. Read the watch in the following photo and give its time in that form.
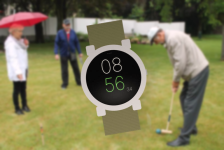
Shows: h=8 m=56
